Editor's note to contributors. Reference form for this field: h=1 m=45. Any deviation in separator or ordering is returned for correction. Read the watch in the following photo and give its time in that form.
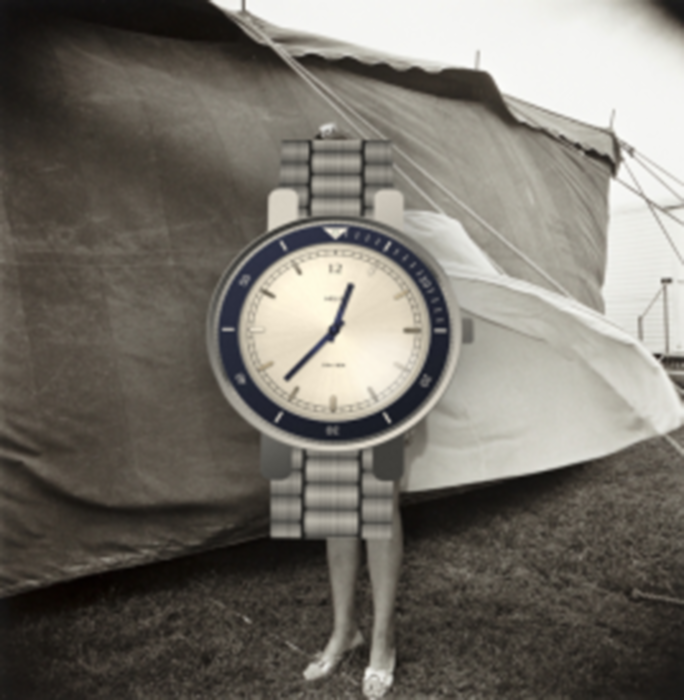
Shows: h=12 m=37
